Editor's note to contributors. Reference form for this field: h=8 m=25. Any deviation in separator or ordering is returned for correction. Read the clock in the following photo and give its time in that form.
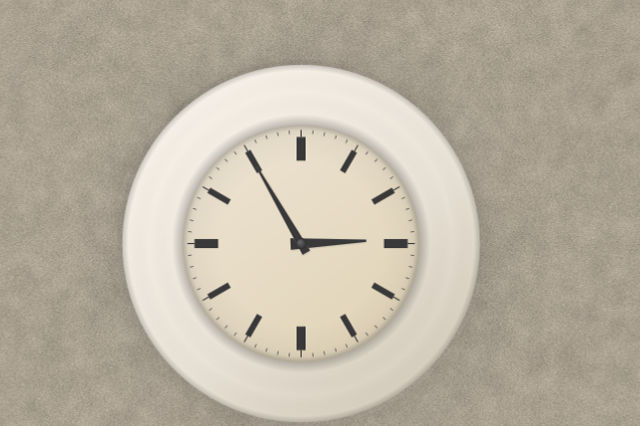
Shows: h=2 m=55
